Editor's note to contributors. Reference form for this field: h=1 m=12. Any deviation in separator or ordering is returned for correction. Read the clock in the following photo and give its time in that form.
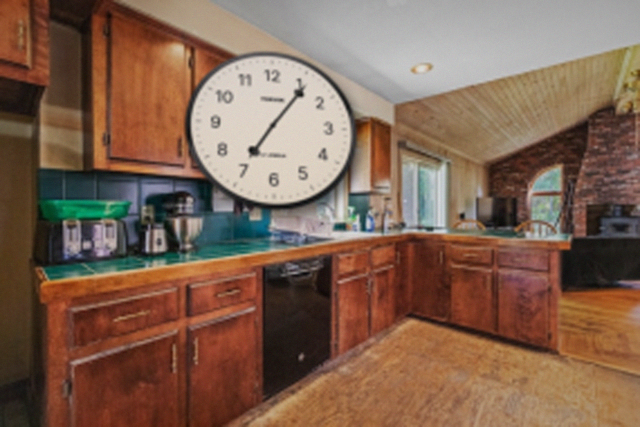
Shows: h=7 m=6
